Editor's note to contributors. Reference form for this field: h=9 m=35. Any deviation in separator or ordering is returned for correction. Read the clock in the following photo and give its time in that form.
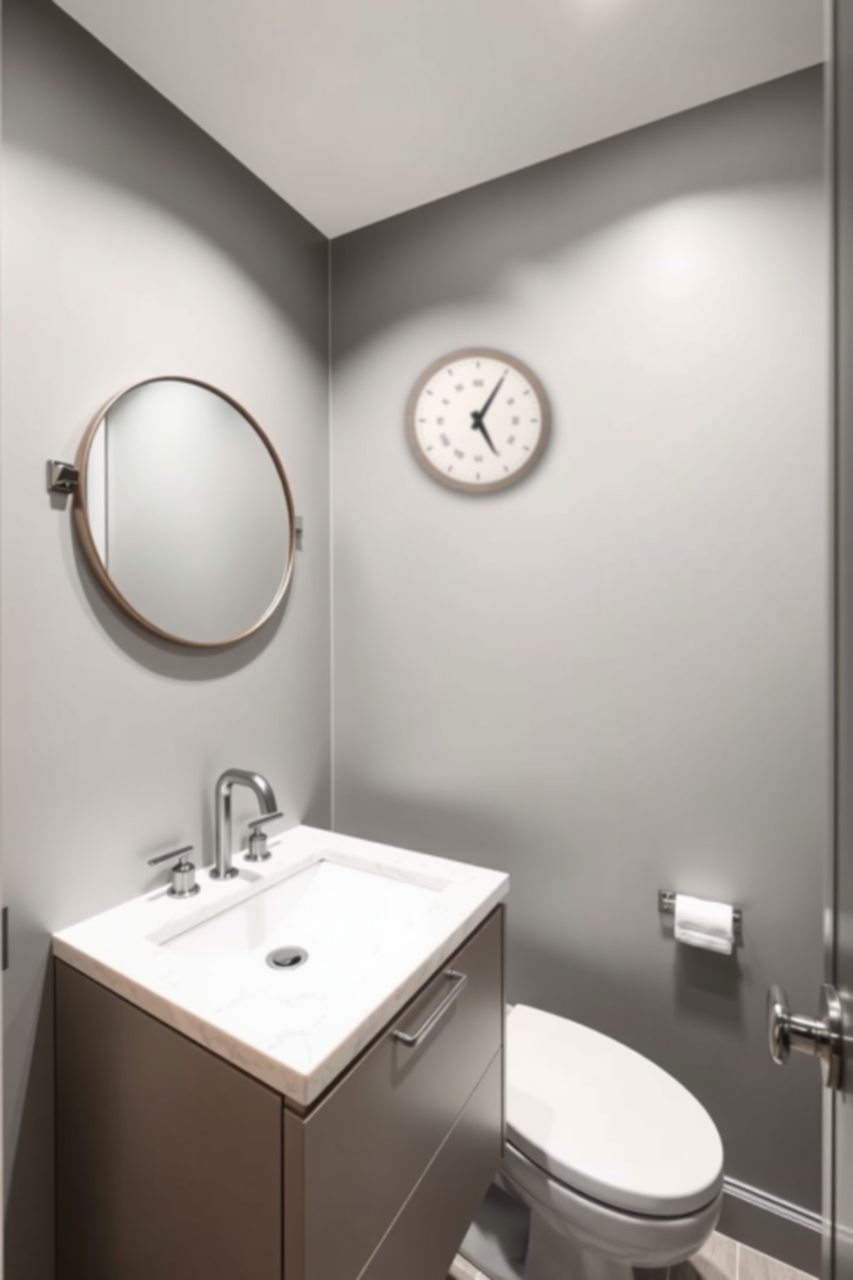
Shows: h=5 m=5
